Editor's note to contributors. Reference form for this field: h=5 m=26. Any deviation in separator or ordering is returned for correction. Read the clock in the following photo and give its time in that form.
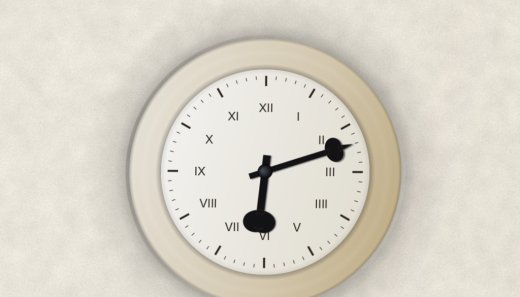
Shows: h=6 m=12
